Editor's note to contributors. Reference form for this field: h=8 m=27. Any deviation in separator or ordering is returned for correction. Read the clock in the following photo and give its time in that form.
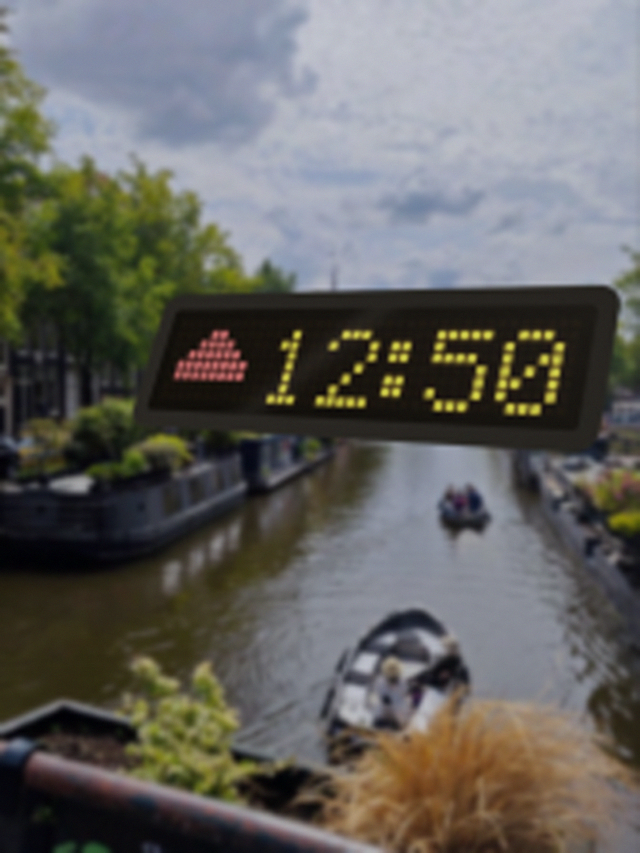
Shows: h=12 m=50
